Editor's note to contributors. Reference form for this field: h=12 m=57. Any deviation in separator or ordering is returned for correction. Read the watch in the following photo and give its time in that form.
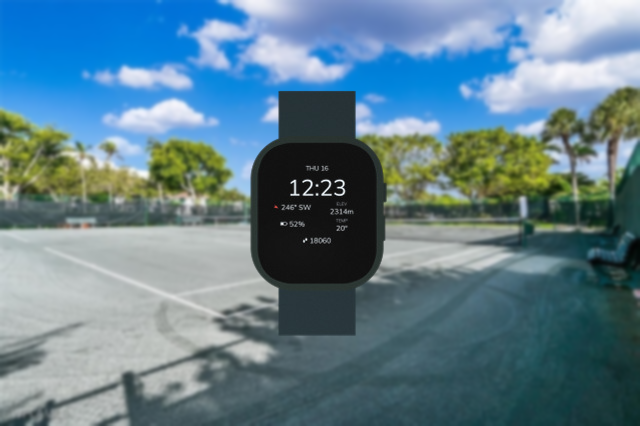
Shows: h=12 m=23
